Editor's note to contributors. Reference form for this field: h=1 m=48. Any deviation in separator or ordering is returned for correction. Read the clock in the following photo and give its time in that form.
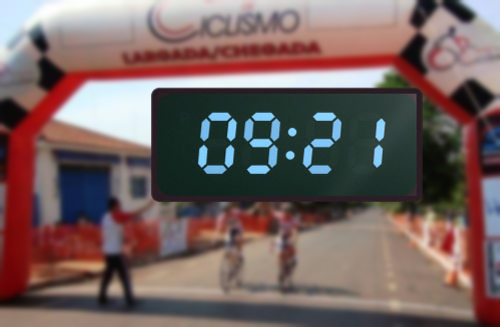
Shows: h=9 m=21
